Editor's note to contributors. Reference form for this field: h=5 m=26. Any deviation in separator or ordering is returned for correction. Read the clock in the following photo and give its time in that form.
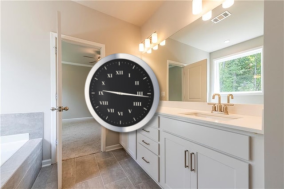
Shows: h=9 m=16
